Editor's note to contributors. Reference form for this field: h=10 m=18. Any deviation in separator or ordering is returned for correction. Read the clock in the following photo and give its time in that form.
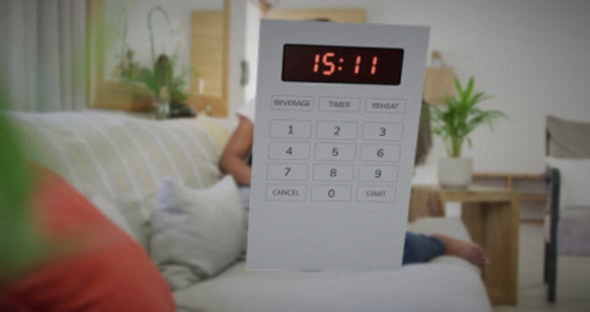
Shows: h=15 m=11
